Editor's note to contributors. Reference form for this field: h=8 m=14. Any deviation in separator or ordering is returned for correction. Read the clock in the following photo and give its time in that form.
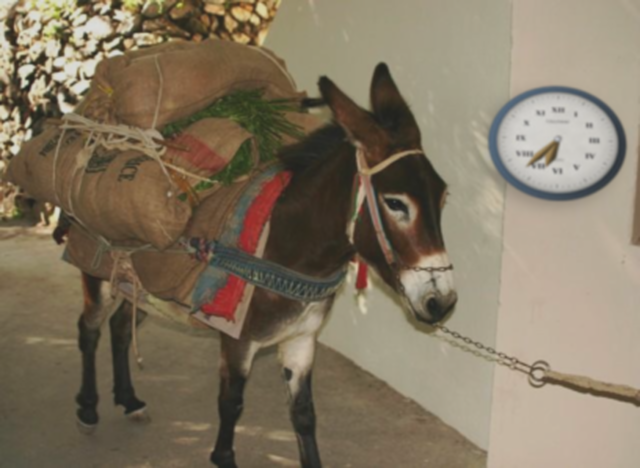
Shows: h=6 m=37
